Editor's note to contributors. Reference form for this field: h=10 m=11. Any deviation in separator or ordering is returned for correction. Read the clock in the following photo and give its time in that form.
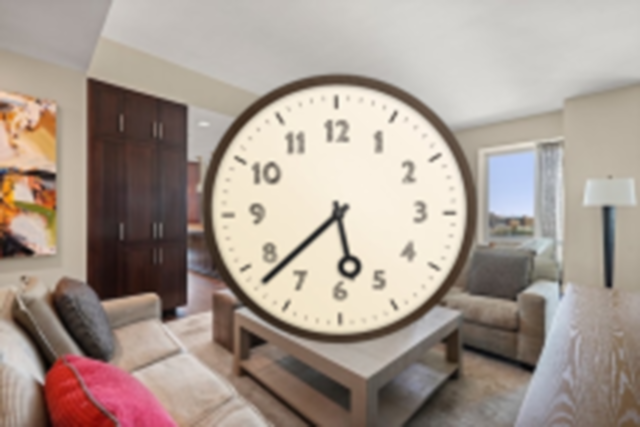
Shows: h=5 m=38
